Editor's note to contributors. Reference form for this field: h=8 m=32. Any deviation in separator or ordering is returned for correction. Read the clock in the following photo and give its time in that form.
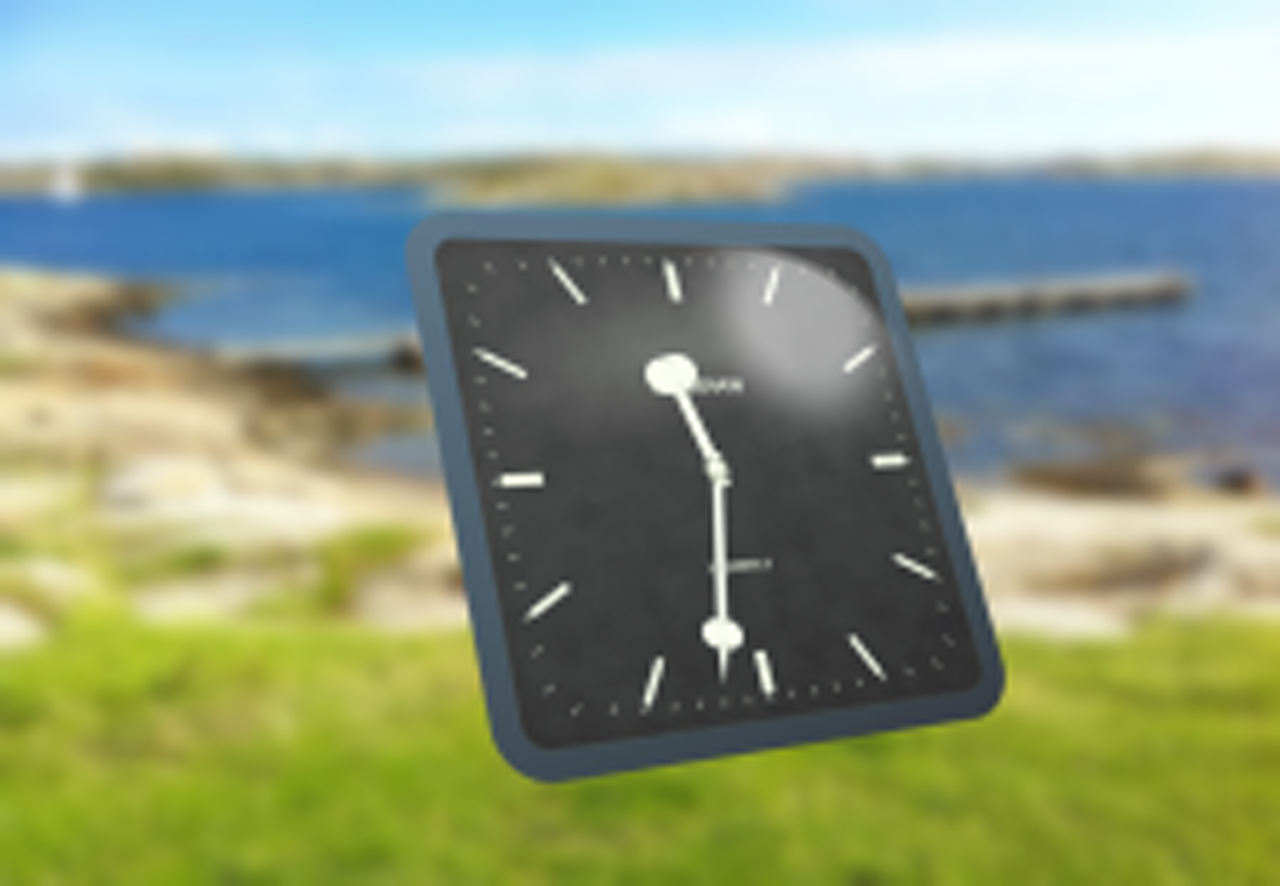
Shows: h=11 m=32
